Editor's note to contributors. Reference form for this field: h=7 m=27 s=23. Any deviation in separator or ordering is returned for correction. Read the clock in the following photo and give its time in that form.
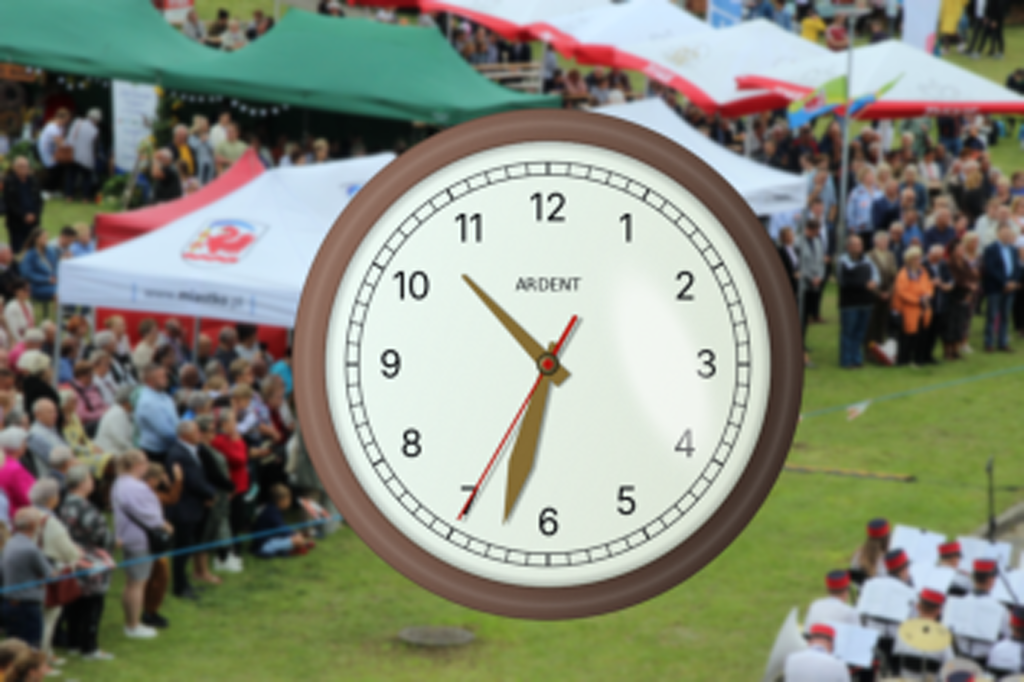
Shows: h=10 m=32 s=35
